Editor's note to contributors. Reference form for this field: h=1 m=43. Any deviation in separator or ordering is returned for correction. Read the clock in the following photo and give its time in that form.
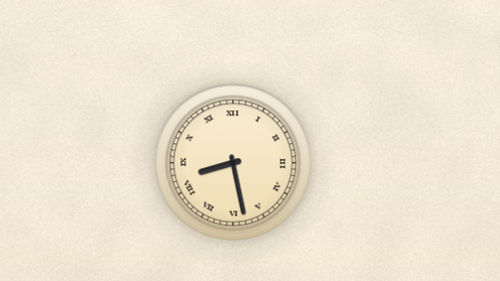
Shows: h=8 m=28
